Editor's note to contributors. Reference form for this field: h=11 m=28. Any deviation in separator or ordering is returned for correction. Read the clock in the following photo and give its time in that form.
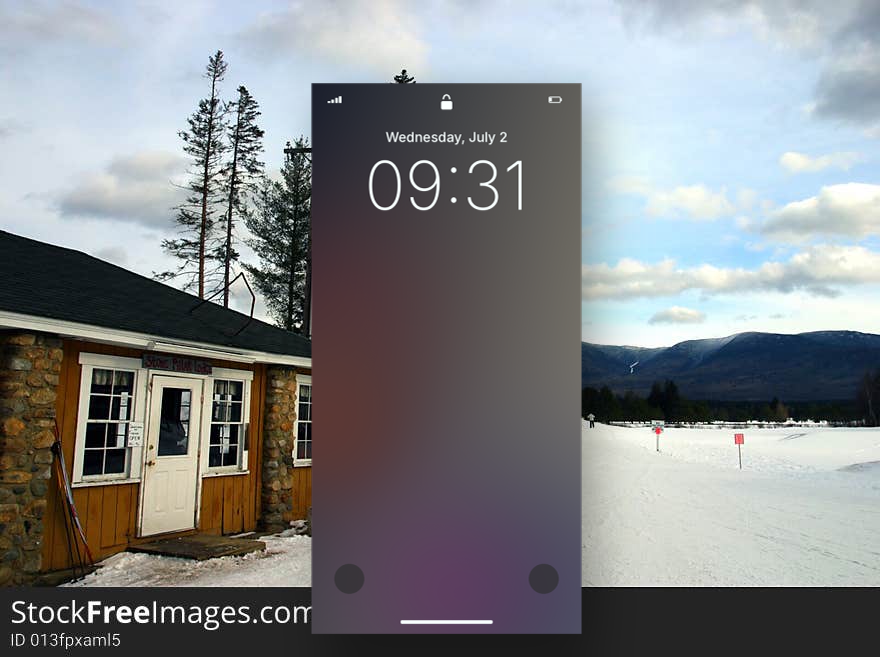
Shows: h=9 m=31
